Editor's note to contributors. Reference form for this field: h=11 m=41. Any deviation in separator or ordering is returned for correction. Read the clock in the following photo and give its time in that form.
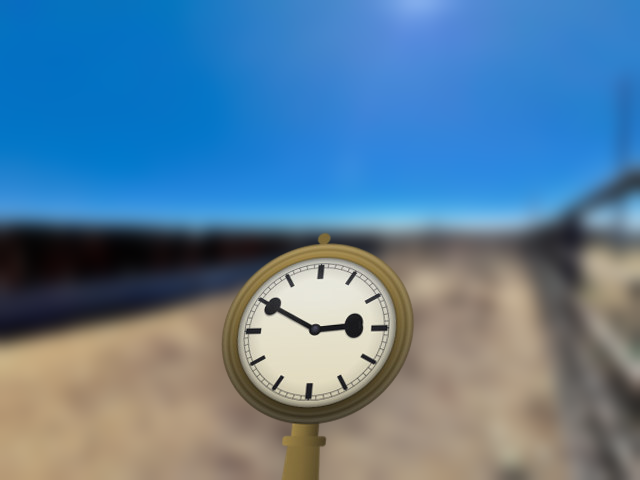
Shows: h=2 m=50
